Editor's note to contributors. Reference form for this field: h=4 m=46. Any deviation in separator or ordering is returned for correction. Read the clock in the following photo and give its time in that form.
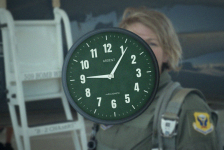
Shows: h=9 m=6
